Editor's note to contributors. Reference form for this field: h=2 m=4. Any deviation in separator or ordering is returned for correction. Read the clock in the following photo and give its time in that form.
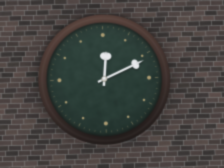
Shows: h=12 m=11
